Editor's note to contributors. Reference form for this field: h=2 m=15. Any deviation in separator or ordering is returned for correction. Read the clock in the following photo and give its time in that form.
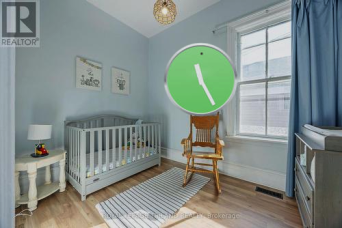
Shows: h=11 m=25
